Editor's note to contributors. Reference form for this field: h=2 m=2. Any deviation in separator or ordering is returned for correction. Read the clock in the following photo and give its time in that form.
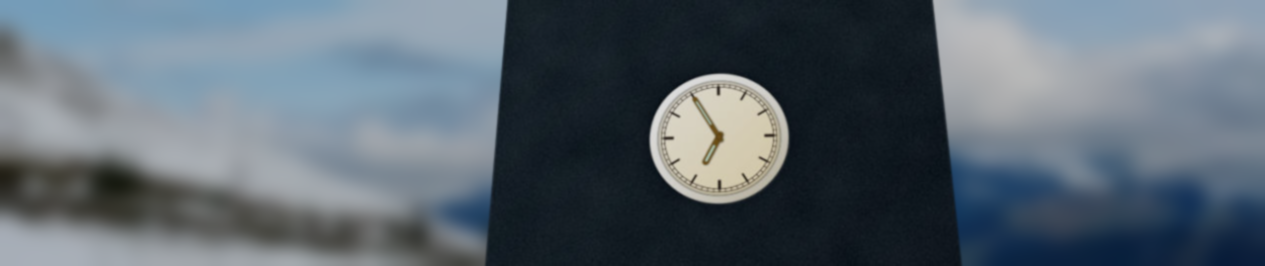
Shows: h=6 m=55
